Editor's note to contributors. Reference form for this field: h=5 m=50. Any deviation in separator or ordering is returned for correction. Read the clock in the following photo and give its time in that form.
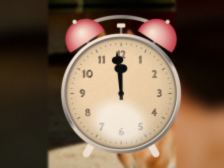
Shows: h=11 m=59
